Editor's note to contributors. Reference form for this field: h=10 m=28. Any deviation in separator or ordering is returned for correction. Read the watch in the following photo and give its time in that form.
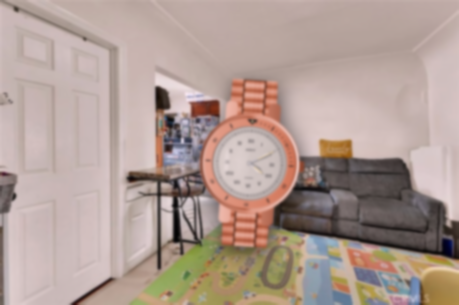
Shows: h=4 m=10
